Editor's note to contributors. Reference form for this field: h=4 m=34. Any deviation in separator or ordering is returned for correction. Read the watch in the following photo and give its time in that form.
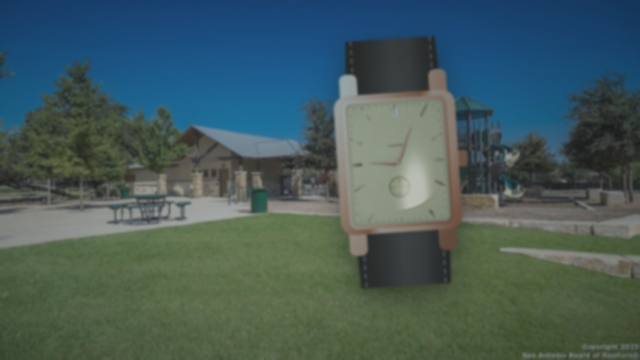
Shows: h=9 m=4
